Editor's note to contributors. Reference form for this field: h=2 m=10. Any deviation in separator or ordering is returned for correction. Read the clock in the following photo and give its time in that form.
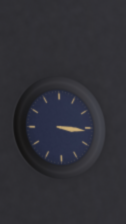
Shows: h=3 m=16
